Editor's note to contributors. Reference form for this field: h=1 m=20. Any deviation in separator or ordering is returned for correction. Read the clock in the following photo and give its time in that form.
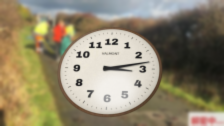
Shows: h=3 m=13
